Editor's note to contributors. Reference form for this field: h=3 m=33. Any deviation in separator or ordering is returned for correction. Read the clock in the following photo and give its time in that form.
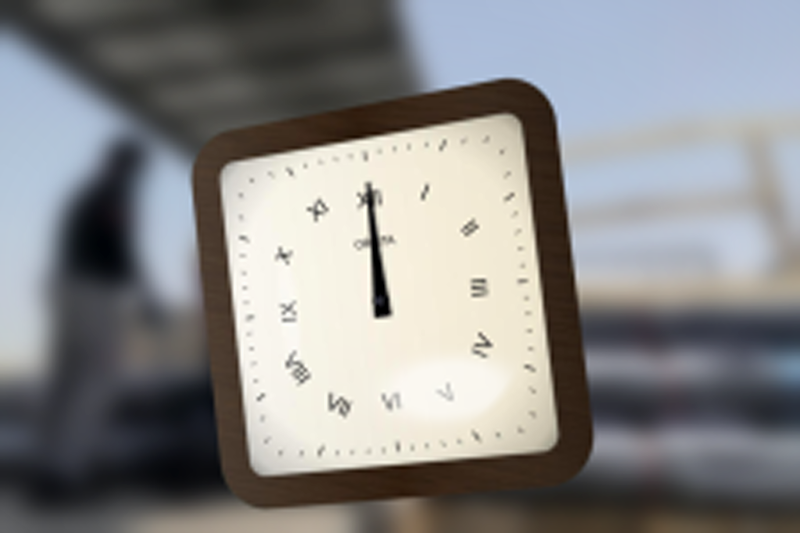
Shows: h=12 m=0
